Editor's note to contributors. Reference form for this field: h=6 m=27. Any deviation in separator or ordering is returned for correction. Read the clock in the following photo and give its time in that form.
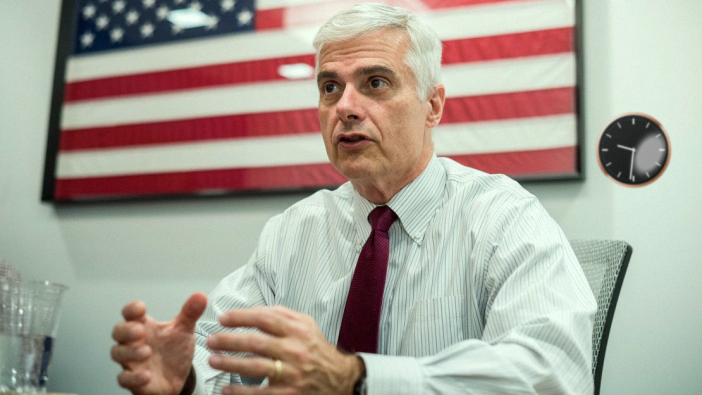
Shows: h=9 m=31
